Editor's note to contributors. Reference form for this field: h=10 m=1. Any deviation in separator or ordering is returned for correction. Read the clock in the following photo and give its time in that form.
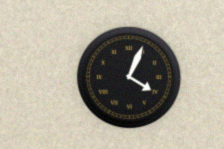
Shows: h=4 m=4
